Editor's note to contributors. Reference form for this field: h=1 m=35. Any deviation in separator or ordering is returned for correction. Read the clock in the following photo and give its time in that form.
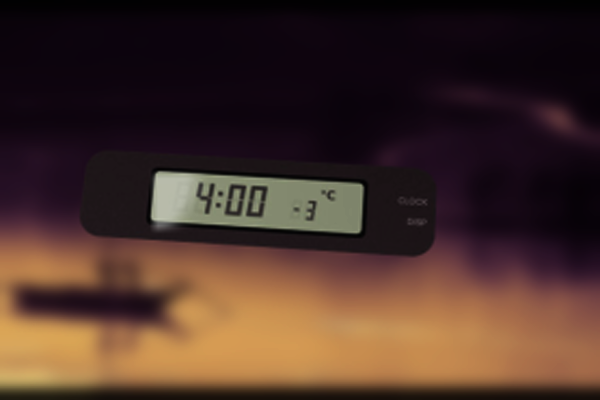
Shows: h=4 m=0
